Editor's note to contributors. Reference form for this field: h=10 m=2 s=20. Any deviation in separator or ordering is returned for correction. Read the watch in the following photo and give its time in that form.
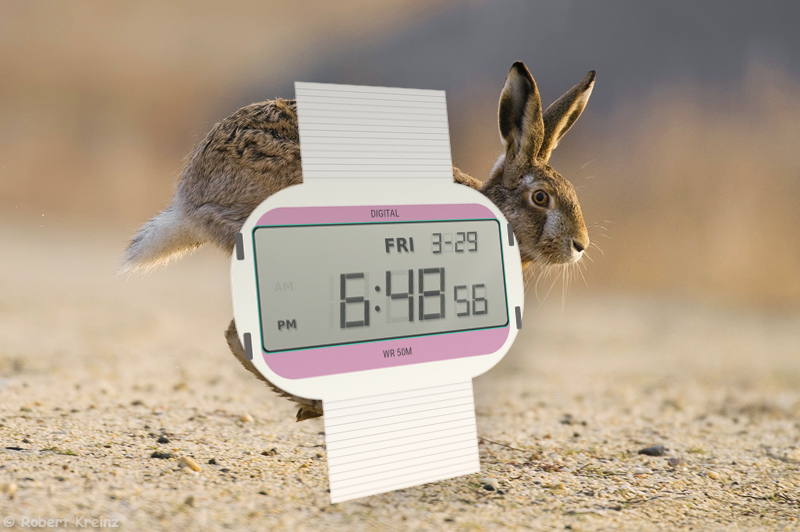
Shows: h=6 m=48 s=56
